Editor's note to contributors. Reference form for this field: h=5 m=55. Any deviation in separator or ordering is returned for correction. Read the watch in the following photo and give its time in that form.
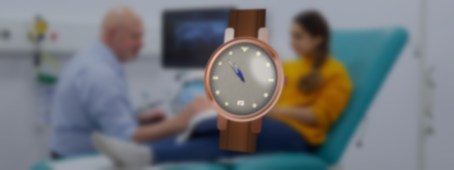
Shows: h=10 m=53
